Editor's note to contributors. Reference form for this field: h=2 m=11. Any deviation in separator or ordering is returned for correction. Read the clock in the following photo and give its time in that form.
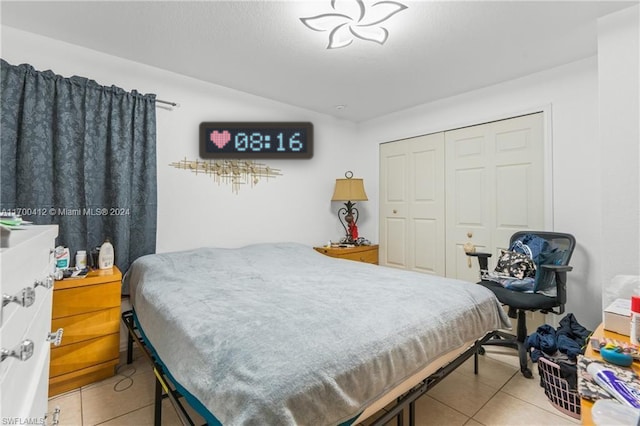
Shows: h=8 m=16
